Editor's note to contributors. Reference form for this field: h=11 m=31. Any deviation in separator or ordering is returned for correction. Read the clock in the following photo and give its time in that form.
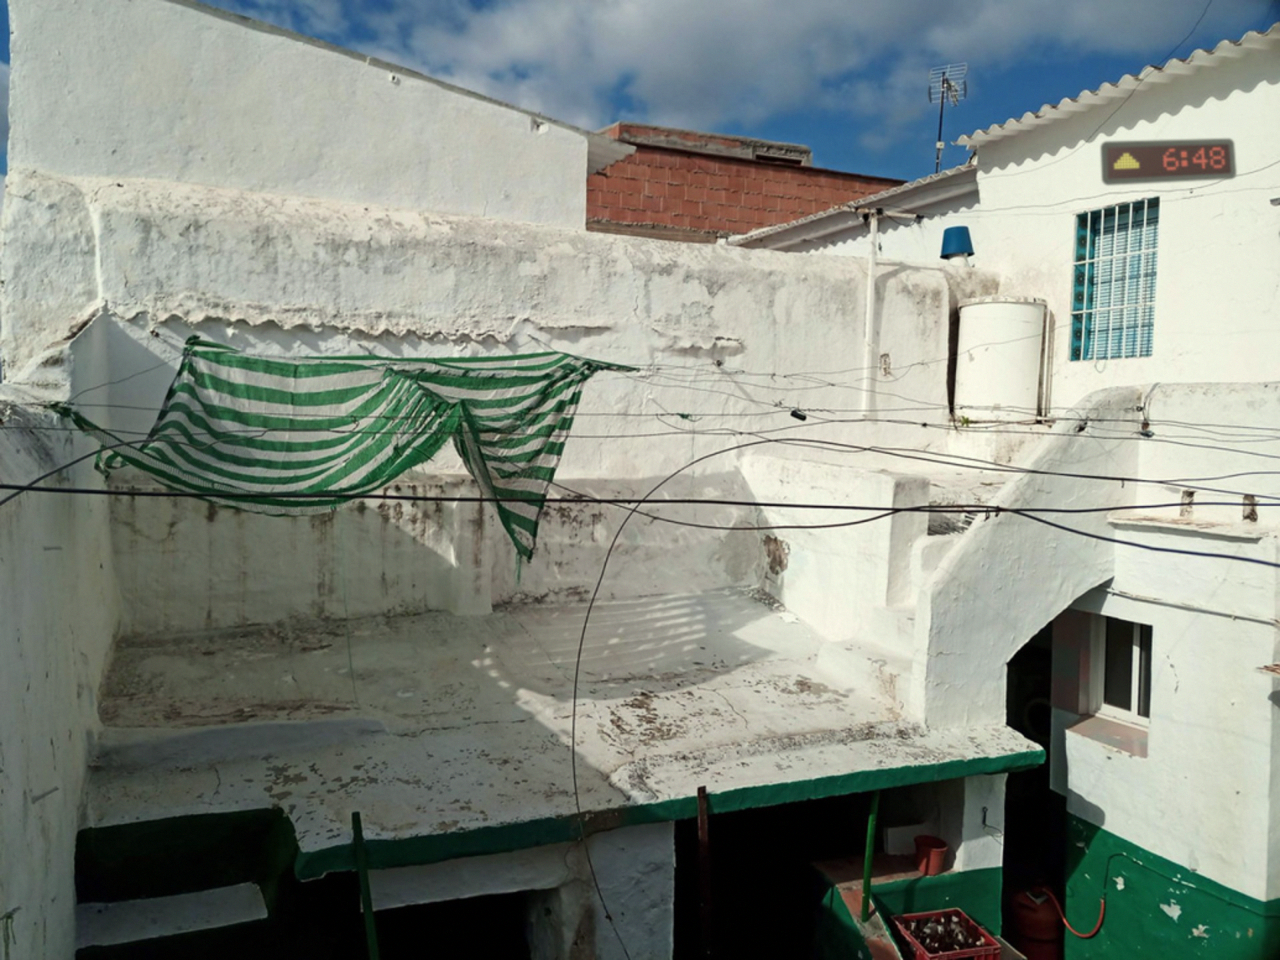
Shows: h=6 m=48
